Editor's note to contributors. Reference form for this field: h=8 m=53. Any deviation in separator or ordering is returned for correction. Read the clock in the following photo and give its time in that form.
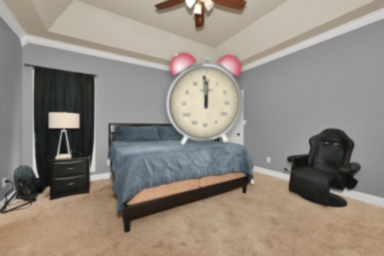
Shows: h=11 m=59
